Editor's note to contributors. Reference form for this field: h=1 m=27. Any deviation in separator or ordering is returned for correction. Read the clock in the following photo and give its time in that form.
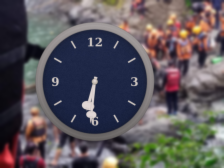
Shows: h=6 m=31
